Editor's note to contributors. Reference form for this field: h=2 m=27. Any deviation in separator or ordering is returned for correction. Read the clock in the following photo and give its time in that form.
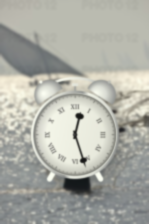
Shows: h=12 m=27
